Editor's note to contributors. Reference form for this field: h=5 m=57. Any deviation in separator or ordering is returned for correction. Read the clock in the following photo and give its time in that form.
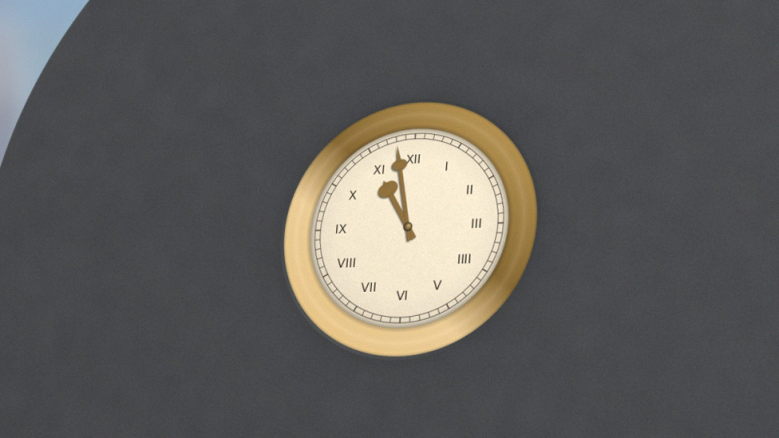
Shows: h=10 m=58
